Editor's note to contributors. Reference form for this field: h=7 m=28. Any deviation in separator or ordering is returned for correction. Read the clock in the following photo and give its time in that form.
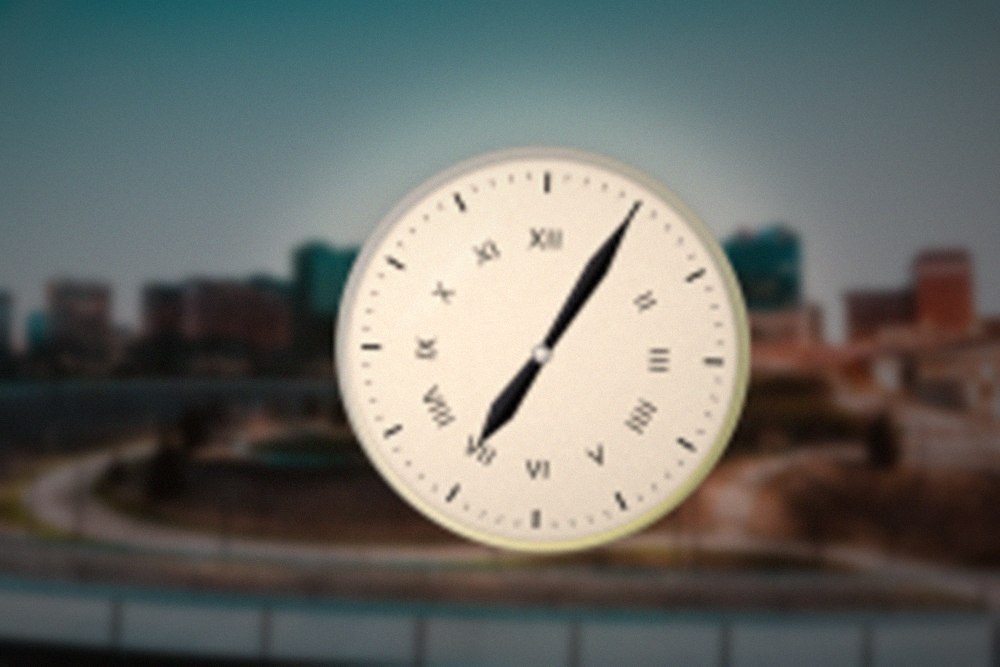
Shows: h=7 m=5
